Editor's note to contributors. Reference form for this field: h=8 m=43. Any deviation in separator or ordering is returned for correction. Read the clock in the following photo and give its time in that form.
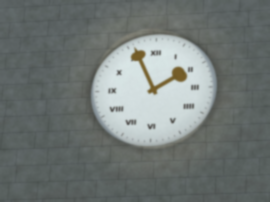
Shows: h=1 m=56
